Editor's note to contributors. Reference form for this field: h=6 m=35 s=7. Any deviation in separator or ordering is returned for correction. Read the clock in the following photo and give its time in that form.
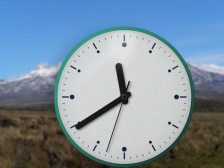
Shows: h=11 m=39 s=33
